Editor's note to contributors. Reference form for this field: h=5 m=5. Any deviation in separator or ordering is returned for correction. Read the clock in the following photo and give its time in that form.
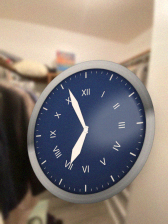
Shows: h=6 m=56
